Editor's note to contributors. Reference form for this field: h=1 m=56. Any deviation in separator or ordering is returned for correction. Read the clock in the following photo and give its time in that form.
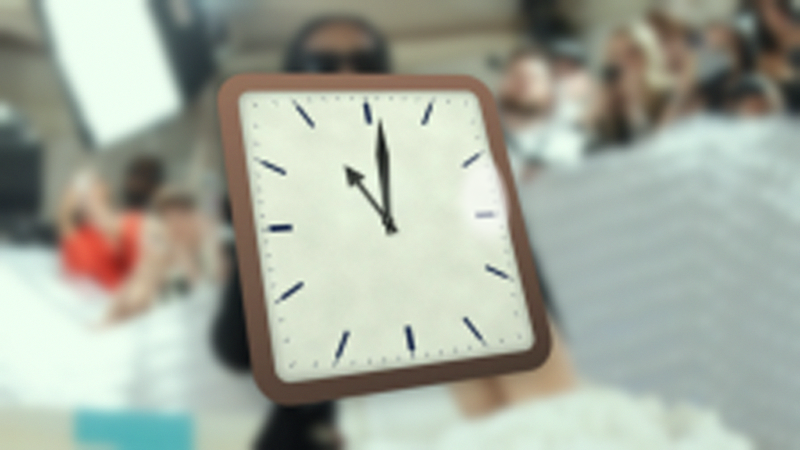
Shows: h=11 m=1
